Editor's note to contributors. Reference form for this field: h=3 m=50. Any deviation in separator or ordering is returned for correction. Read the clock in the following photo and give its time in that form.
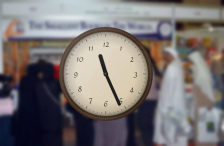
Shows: h=11 m=26
